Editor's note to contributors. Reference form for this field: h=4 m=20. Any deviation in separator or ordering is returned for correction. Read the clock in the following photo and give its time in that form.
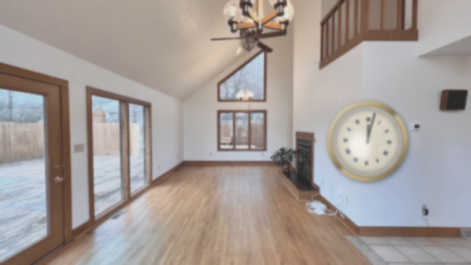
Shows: h=12 m=2
